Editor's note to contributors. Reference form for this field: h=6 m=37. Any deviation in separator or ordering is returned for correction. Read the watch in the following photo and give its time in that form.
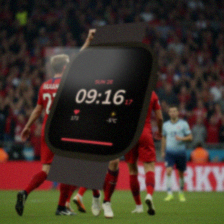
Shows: h=9 m=16
